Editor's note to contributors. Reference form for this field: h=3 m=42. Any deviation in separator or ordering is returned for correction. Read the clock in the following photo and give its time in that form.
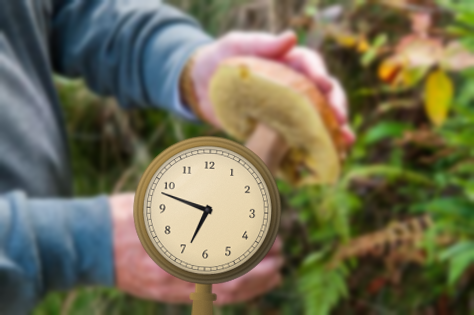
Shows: h=6 m=48
